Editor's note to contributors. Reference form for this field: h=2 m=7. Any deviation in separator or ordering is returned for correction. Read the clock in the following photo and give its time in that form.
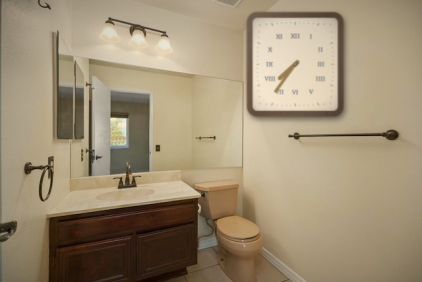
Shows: h=7 m=36
